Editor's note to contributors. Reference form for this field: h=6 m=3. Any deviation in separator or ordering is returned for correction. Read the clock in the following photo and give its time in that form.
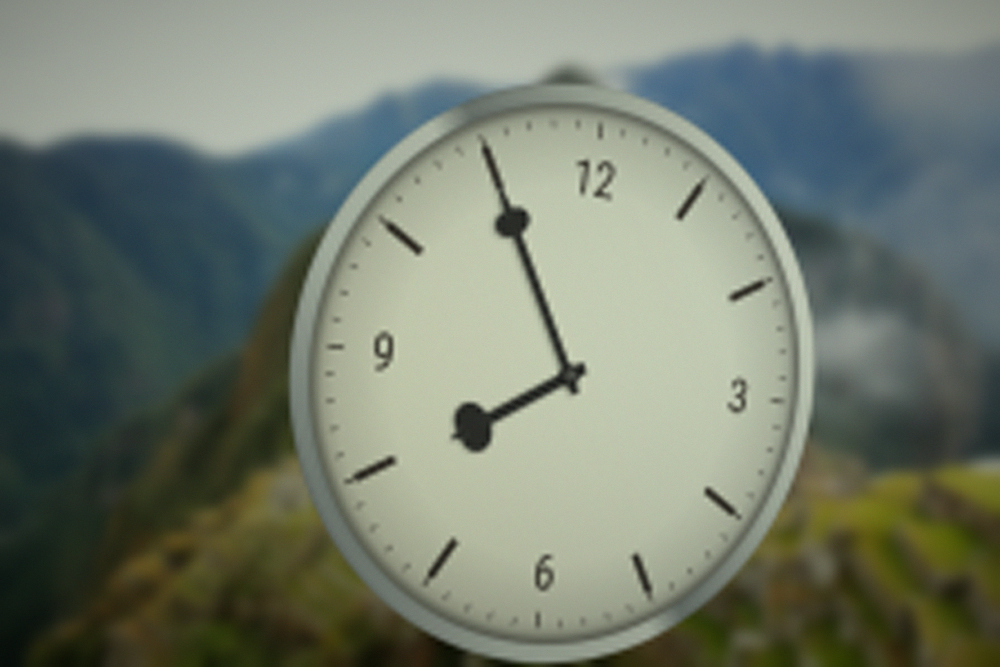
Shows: h=7 m=55
